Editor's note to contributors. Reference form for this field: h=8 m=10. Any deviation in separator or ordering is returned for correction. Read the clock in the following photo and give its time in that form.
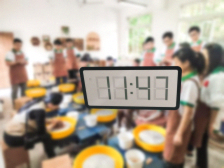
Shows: h=11 m=47
